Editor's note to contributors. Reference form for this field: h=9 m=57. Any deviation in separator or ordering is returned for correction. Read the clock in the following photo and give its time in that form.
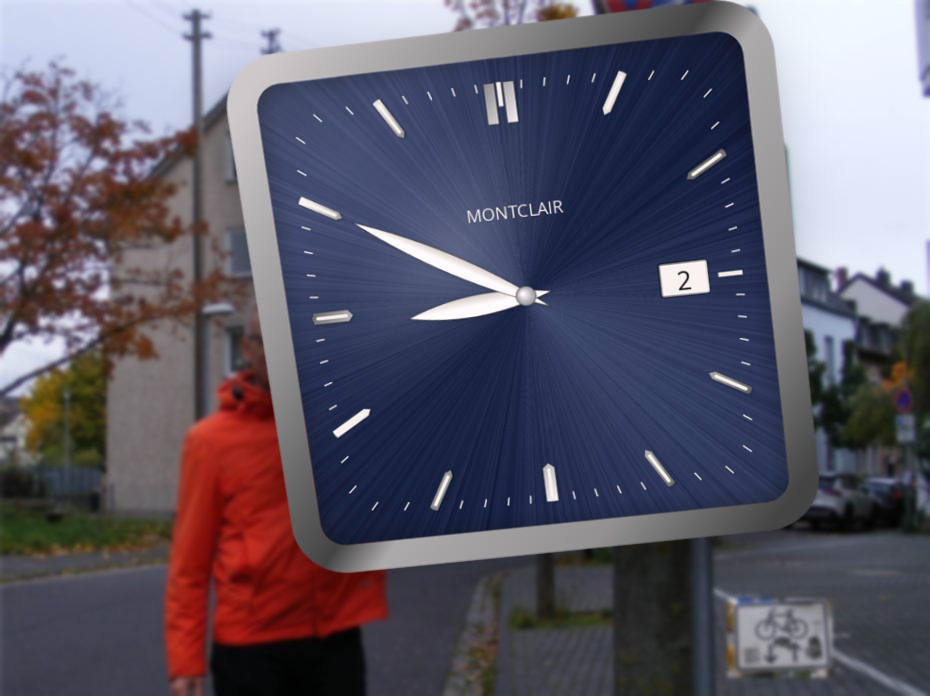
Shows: h=8 m=50
